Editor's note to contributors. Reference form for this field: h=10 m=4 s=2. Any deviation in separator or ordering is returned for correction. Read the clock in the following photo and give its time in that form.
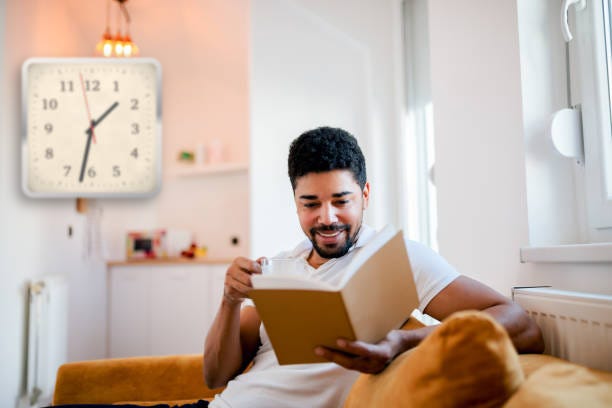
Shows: h=1 m=31 s=58
